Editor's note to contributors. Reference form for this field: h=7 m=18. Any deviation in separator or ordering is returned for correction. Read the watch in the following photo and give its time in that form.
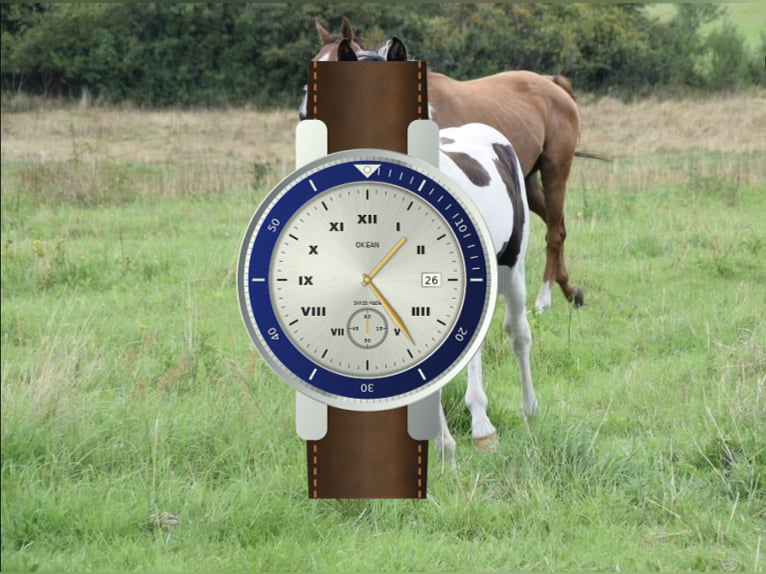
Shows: h=1 m=24
